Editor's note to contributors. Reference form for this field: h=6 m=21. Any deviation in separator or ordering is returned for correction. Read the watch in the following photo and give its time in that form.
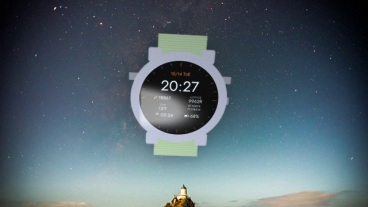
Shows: h=20 m=27
